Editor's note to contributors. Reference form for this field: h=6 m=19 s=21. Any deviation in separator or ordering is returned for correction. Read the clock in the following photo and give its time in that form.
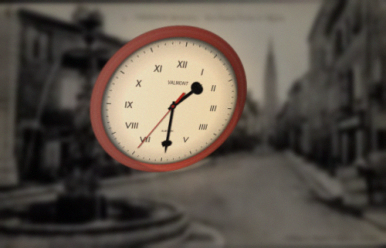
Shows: h=1 m=29 s=35
